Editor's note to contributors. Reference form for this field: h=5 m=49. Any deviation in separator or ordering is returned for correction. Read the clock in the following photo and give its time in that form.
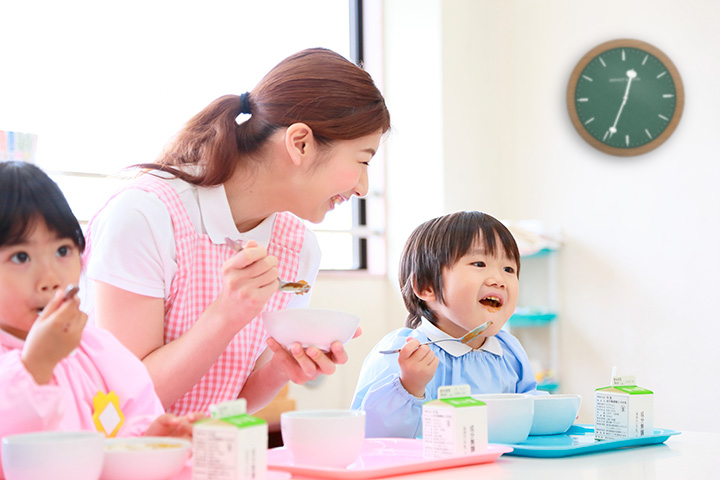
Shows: h=12 m=34
